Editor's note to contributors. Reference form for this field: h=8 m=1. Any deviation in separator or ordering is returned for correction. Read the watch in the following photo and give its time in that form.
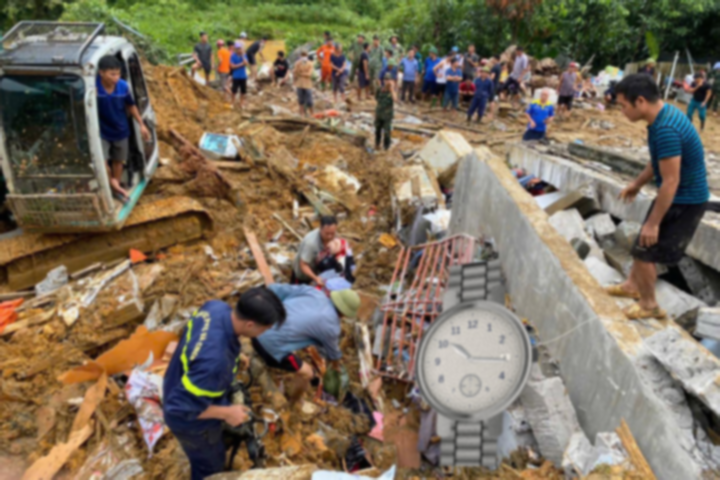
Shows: h=10 m=16
